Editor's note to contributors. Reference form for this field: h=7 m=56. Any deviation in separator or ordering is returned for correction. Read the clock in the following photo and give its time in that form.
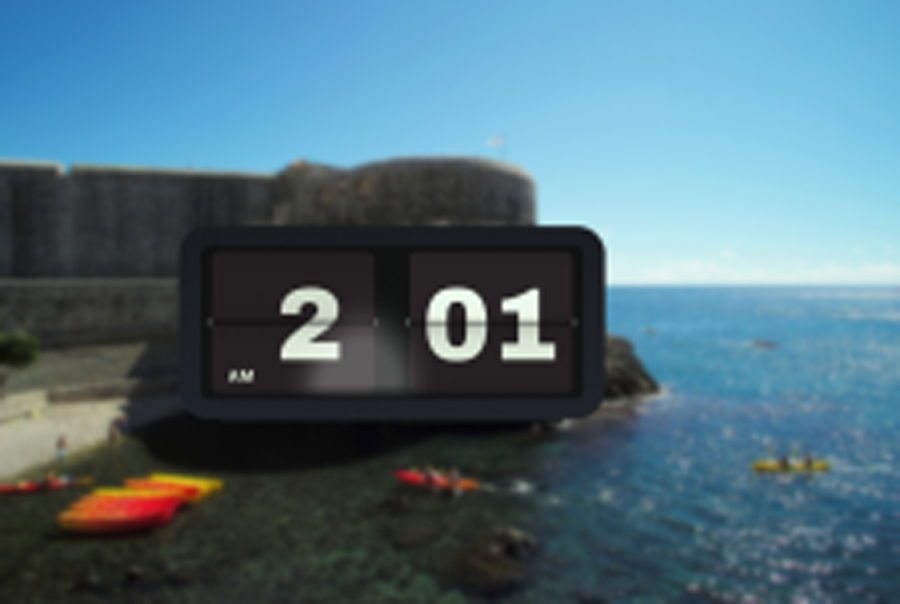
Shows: h=2 m=1
